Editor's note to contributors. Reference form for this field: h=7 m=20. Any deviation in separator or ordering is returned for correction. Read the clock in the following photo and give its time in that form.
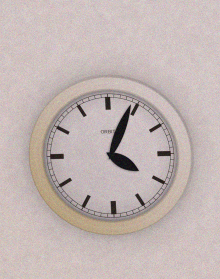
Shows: h=4 m=4
